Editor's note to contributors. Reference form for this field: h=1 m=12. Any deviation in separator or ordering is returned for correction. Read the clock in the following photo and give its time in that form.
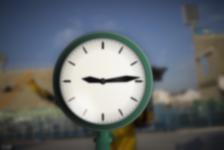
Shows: h=9 m=14
